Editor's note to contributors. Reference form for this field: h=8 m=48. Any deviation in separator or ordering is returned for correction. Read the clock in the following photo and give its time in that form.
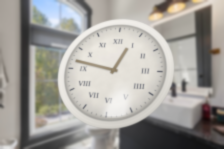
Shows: h=12 m=47
